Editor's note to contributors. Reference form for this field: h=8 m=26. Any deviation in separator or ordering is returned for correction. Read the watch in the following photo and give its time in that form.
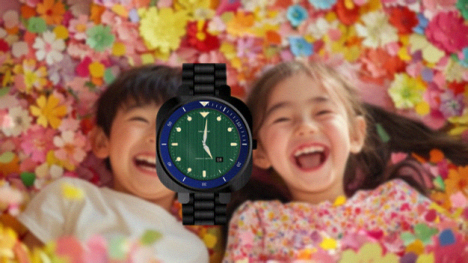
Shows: h=5 m=1
